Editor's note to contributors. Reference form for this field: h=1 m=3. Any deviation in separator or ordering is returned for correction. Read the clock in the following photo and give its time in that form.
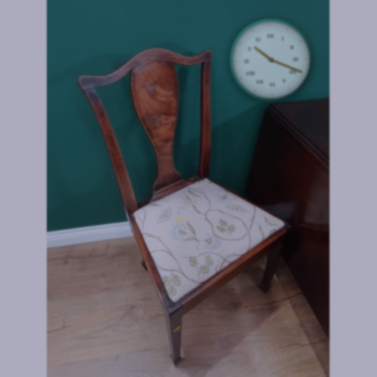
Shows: h=10 m=19
